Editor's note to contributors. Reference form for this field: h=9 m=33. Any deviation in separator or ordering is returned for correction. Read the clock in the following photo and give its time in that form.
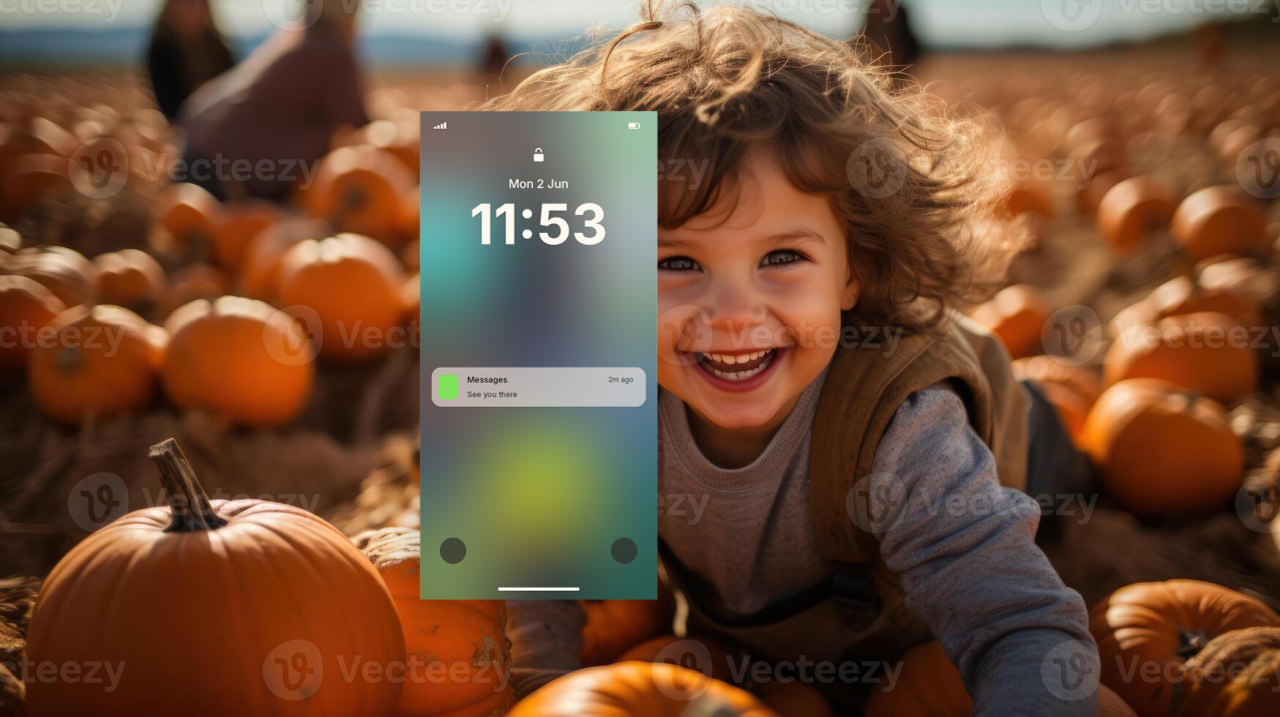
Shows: h=11 m=53
